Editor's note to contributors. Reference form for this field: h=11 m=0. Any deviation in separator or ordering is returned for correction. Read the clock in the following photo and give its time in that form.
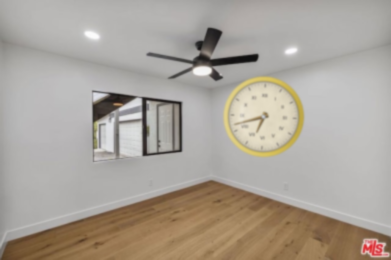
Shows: h=6 m=42
